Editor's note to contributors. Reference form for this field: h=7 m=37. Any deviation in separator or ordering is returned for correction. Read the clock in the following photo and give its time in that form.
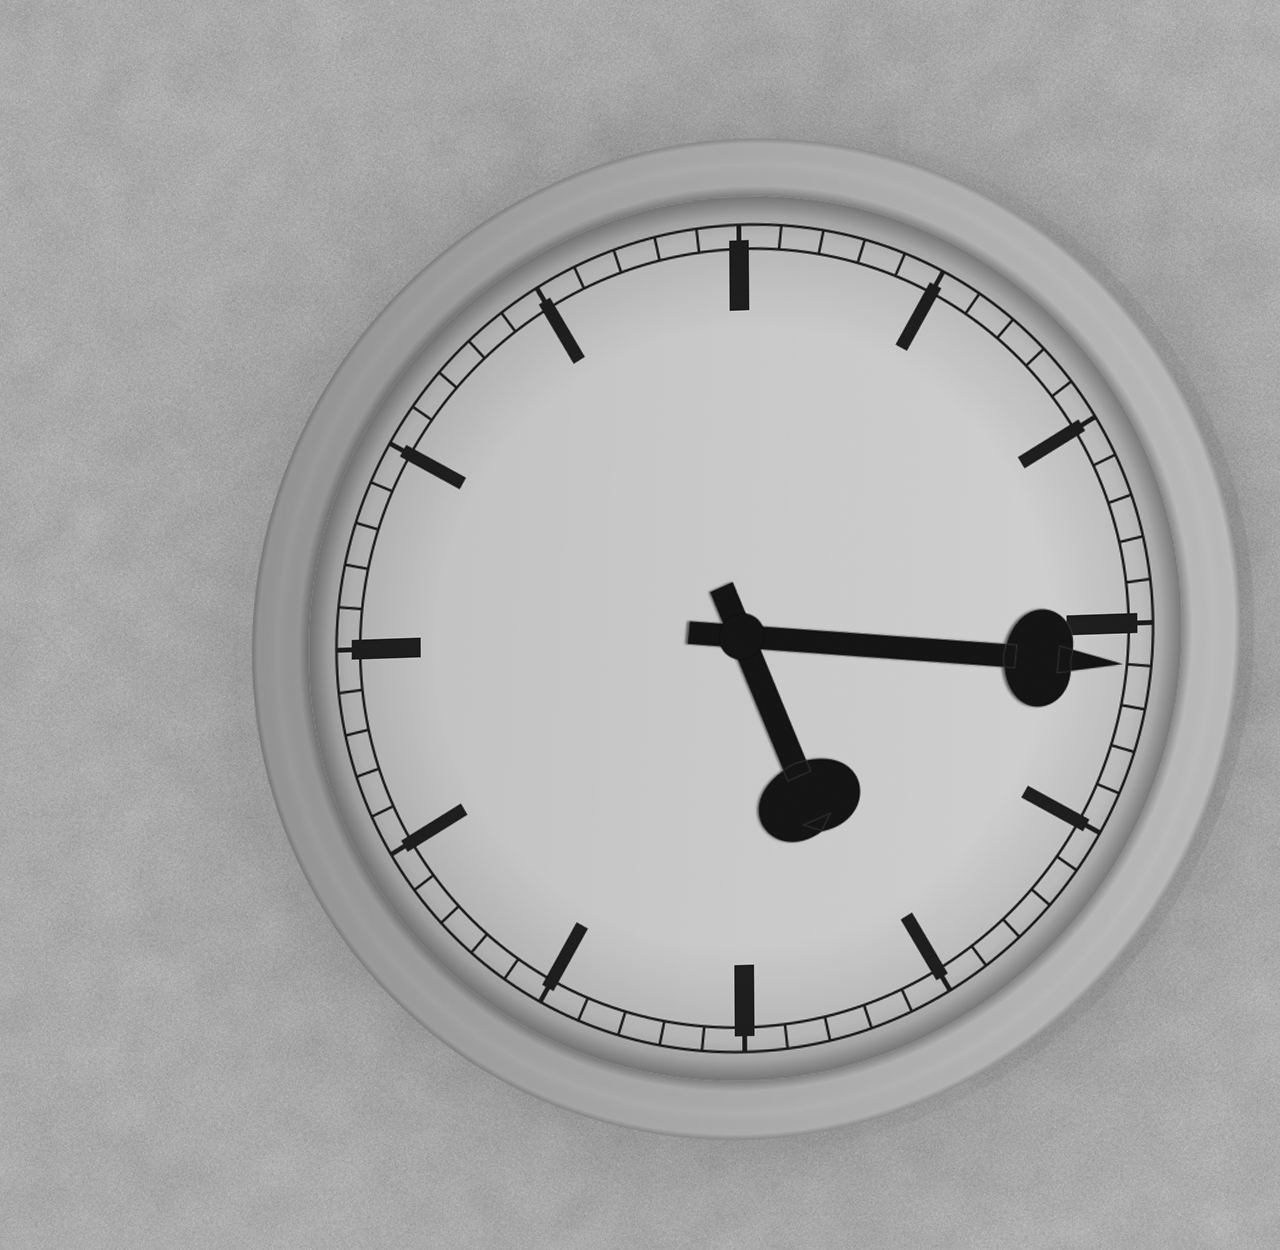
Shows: h=5 m=16
